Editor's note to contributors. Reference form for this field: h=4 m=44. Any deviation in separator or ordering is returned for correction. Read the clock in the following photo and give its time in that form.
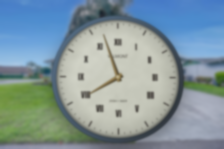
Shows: h=7 m=57
